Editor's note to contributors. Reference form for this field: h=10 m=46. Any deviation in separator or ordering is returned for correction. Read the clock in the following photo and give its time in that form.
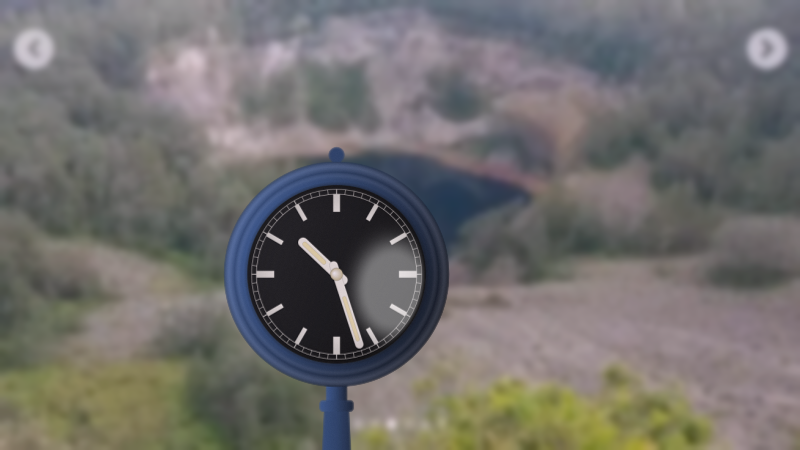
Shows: h=10 m=27
